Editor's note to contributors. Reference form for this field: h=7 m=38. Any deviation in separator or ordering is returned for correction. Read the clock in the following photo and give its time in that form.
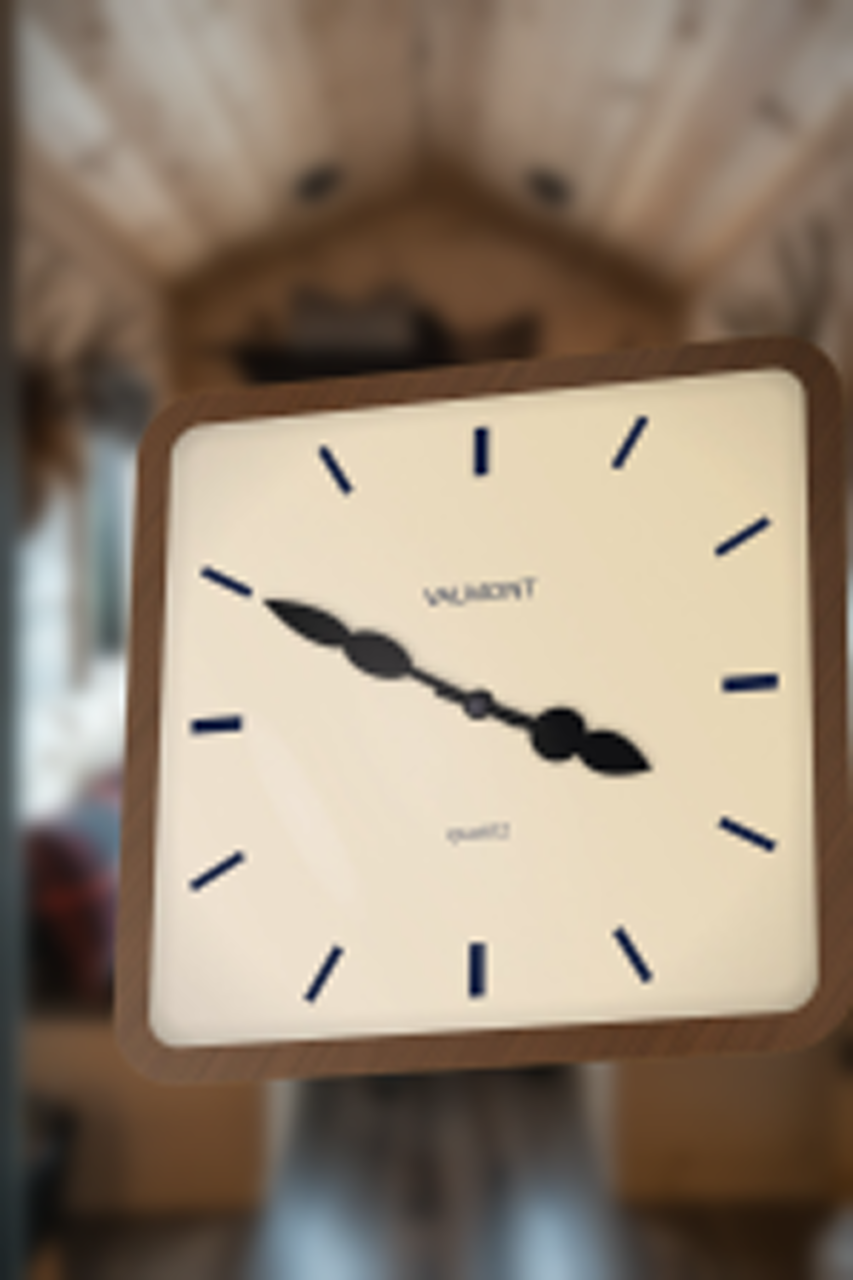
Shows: h=3 m=50
